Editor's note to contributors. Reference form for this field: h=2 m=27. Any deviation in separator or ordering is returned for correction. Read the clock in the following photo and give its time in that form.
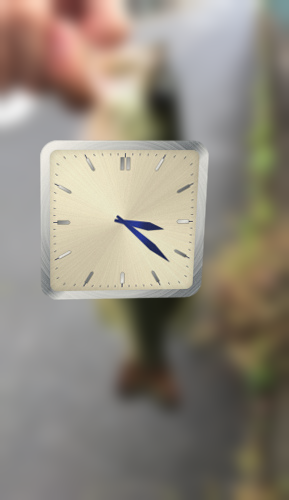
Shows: h=3 m=22
